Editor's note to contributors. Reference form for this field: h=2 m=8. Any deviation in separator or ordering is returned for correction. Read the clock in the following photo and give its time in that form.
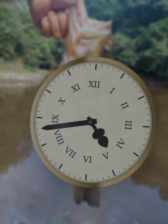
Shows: h=4 m=43
